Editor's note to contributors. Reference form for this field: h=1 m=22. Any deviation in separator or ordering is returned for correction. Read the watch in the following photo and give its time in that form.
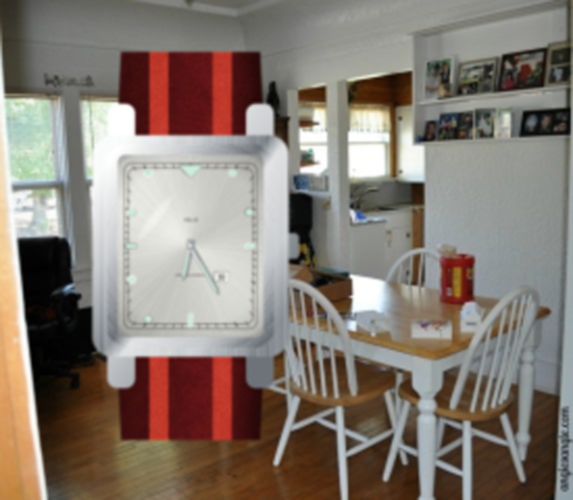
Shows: h=6 m=25
